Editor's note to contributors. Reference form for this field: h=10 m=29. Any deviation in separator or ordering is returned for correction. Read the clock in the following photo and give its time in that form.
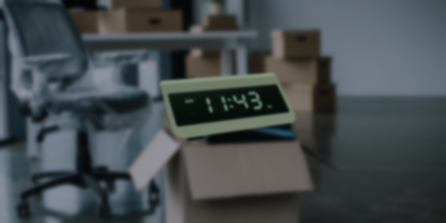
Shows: h=11 m=43
